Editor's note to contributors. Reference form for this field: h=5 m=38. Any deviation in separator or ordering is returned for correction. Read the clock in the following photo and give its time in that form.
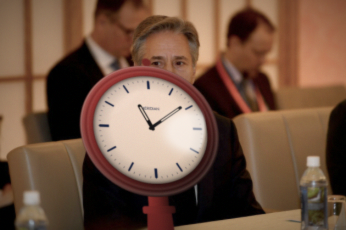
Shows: h=11 m=9
